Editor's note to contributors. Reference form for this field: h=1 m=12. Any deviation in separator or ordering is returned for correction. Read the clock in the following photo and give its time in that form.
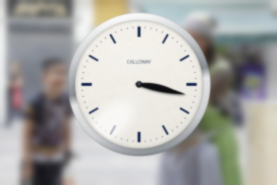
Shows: h=3 m=17
